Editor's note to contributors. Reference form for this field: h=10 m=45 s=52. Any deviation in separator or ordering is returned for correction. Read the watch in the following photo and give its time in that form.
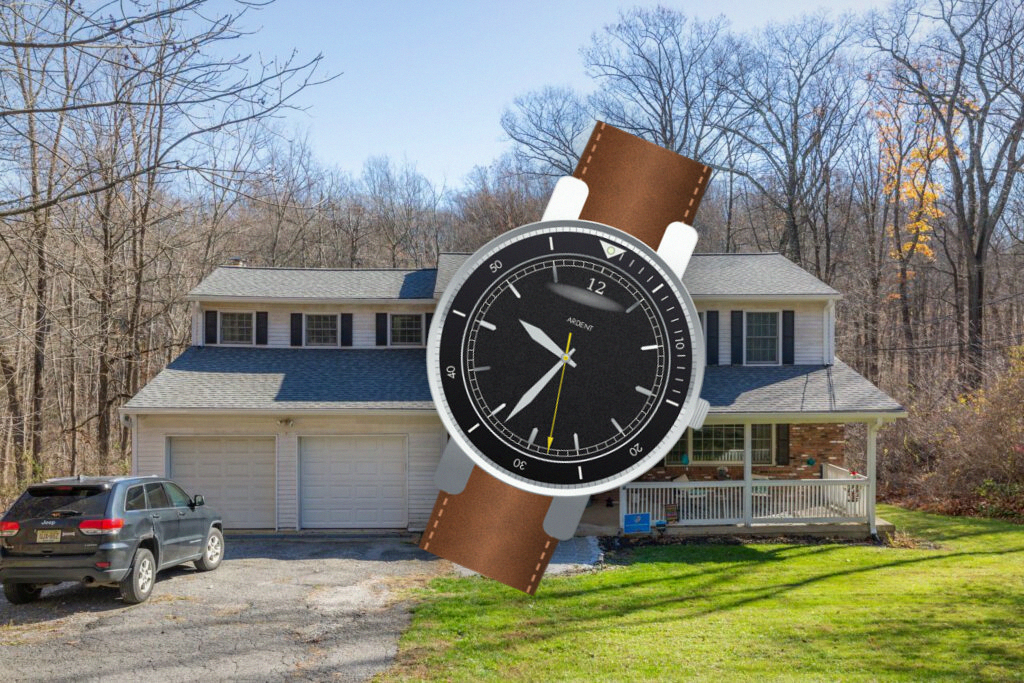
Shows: h=9 m=33 s=28
